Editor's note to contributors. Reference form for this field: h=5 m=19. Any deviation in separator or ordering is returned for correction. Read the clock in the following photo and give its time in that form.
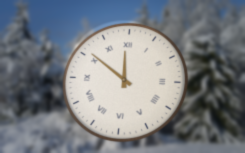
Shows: h=11 m=51
